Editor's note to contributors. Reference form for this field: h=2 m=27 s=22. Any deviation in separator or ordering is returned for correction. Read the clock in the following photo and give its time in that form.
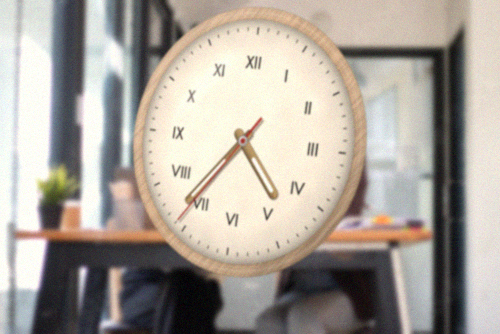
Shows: h=4 m=36 s=36
